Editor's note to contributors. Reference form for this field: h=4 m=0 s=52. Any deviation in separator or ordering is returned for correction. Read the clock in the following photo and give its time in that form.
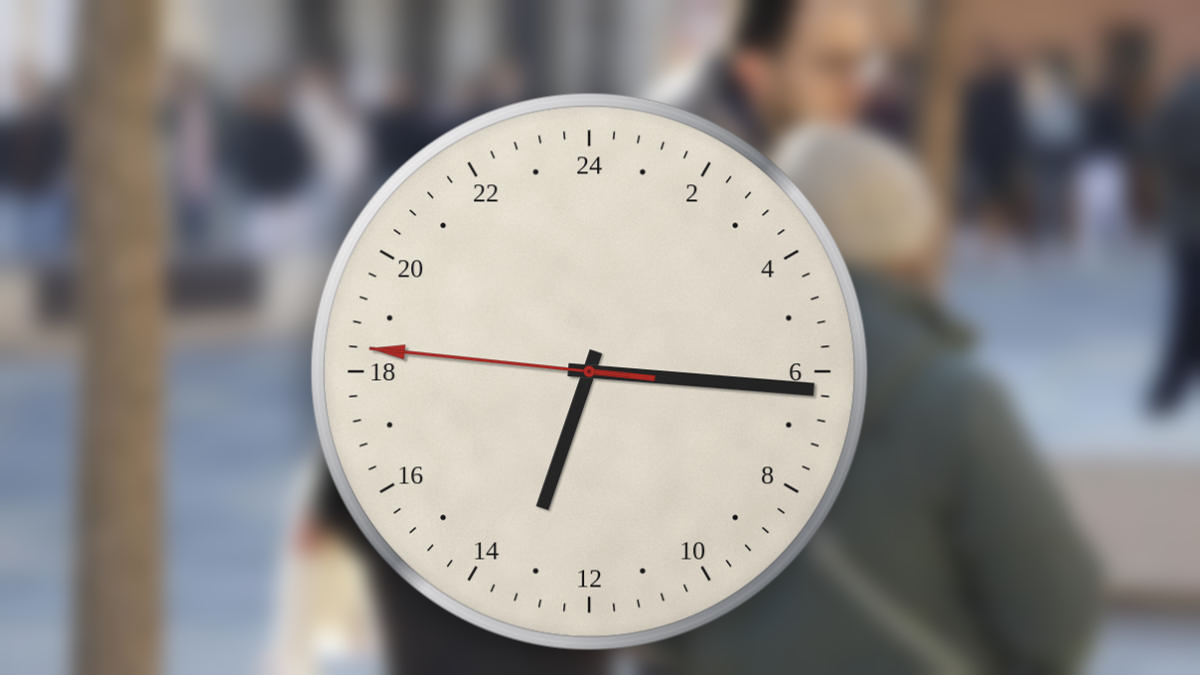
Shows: h=13 m=15 s=46
